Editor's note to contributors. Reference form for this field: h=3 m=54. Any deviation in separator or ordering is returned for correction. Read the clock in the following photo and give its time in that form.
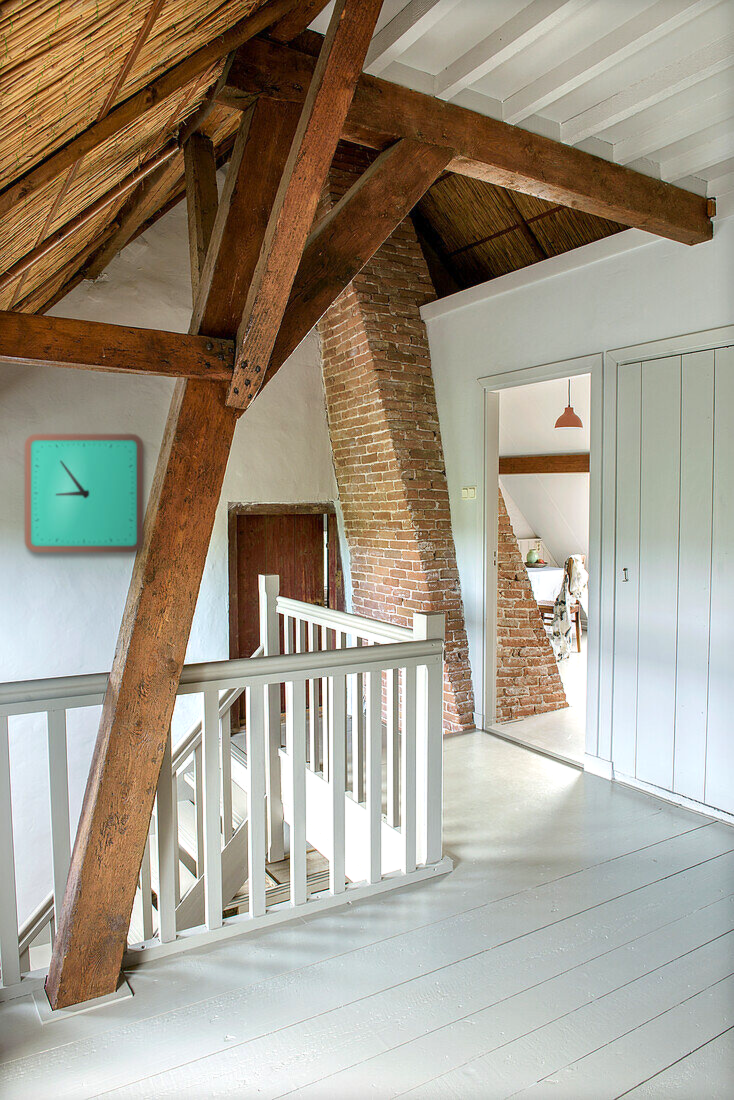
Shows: h=8 m=54
